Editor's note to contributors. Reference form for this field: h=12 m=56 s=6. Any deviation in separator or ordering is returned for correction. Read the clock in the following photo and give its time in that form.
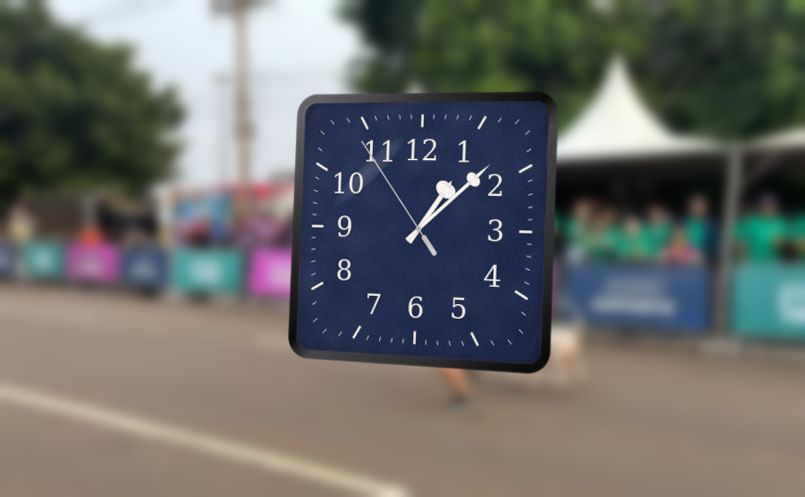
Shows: h=1 m=7 s=54
